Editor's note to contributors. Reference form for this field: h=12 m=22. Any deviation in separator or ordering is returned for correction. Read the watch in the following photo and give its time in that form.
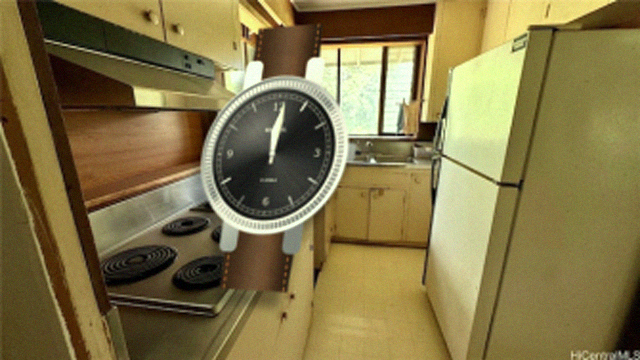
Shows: h=12 m=1
